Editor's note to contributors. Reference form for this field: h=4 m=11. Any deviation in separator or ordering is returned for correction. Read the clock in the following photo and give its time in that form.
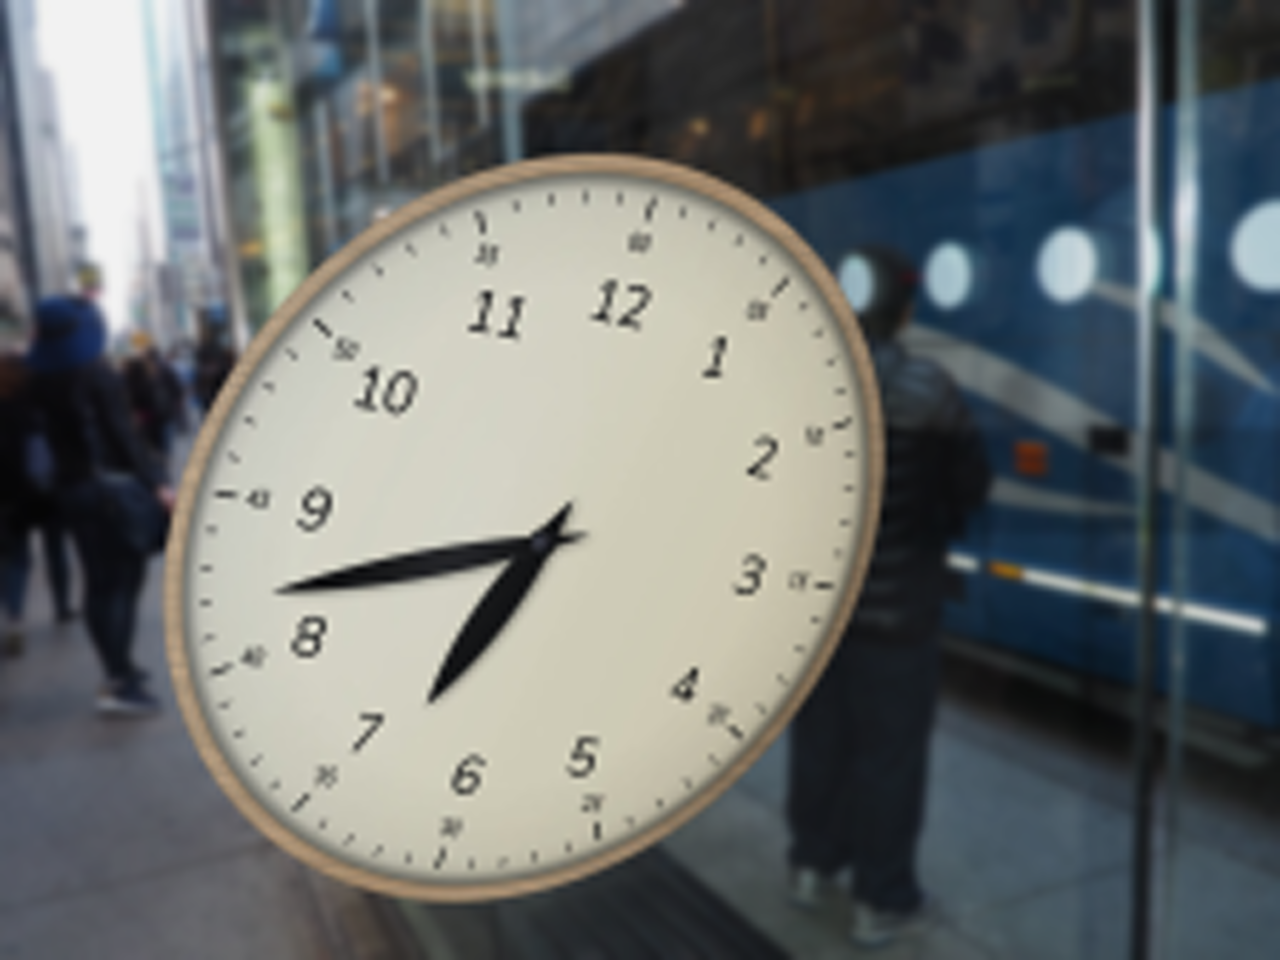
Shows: h=6 m=42
